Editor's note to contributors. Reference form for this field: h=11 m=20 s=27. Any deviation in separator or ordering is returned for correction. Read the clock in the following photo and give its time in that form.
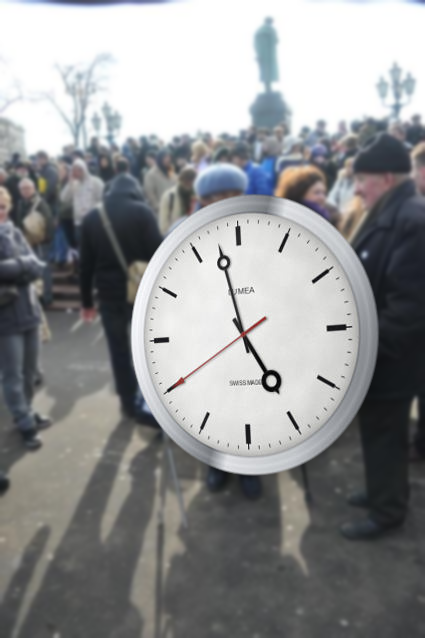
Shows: h=4 m=57 s=40
